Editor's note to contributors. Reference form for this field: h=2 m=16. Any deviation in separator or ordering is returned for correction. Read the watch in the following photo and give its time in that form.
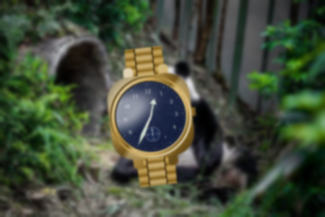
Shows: h=12 m=35
